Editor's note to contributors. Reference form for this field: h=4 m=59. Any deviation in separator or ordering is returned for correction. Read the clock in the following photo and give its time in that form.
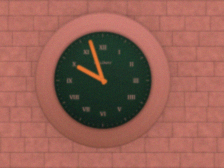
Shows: h=9 m=57
